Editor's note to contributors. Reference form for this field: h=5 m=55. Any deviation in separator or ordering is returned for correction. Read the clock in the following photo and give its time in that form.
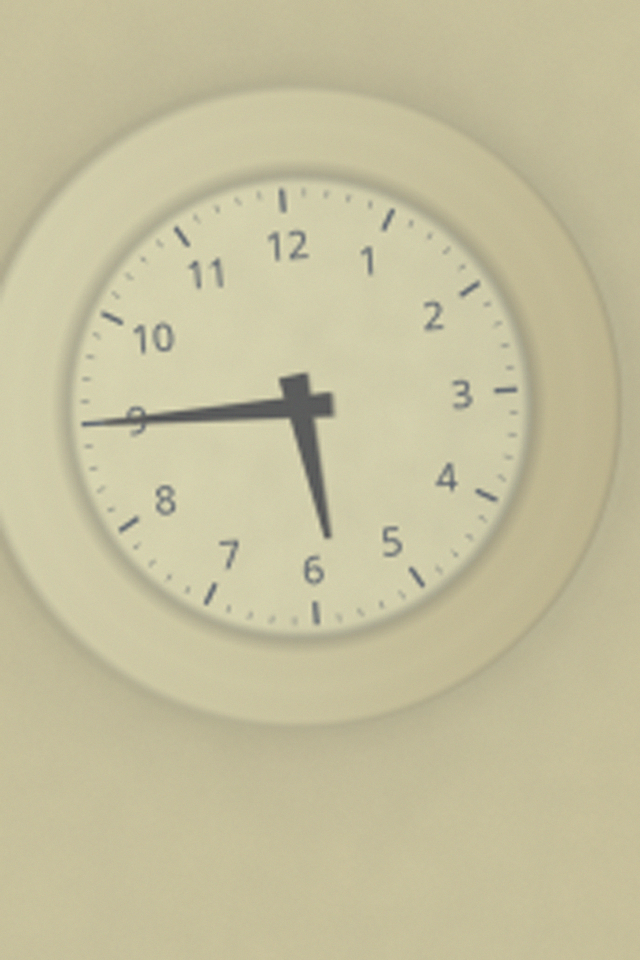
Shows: h=5 m=45
